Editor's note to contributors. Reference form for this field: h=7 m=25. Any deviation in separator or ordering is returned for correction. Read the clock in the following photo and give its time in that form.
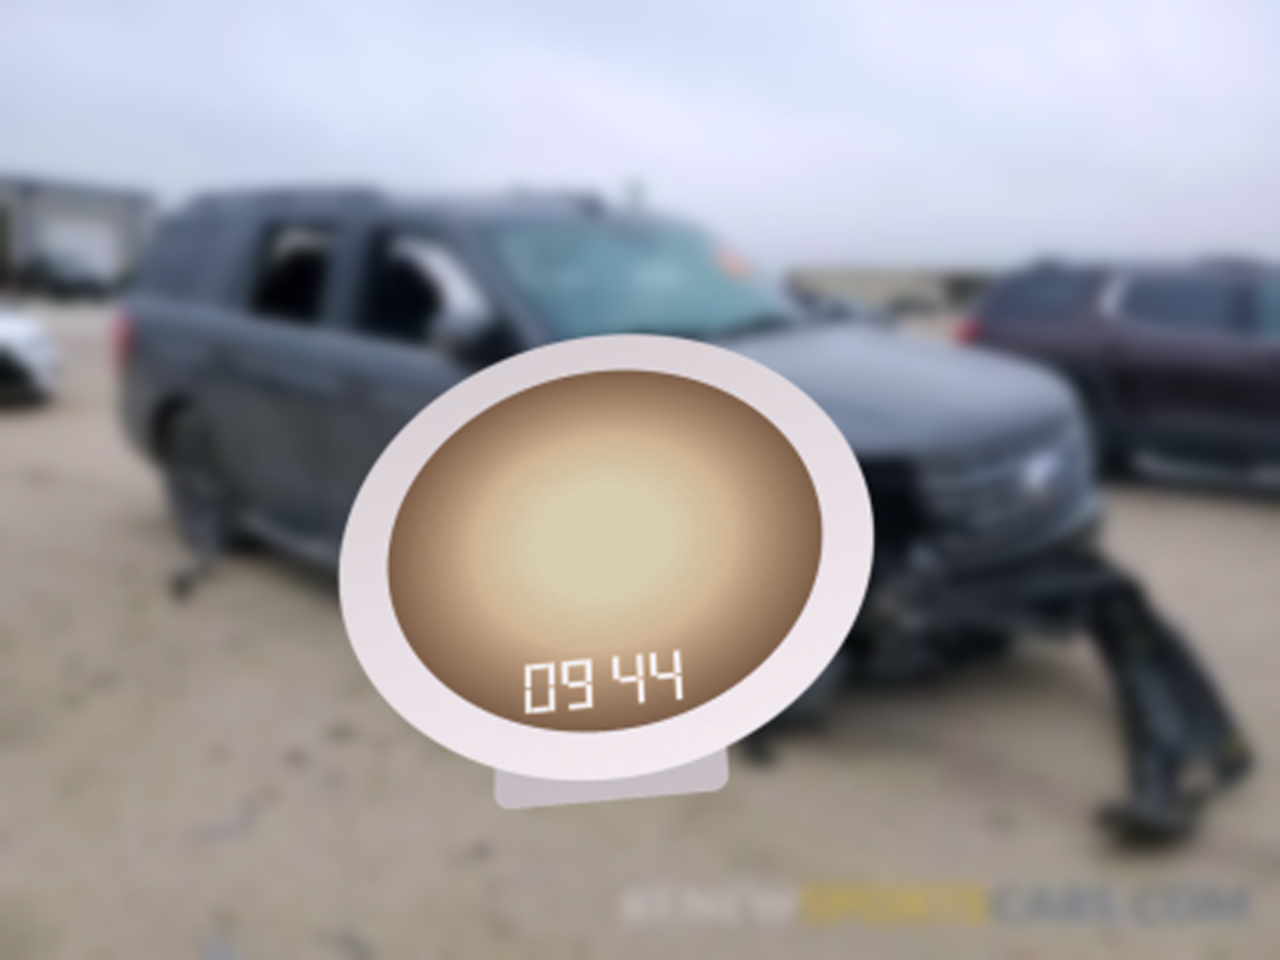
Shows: h=9 m=44
